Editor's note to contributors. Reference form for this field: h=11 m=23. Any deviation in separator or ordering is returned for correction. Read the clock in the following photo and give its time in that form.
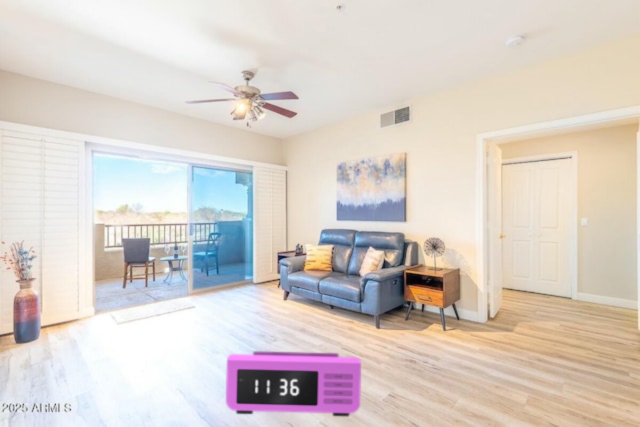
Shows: h=11 m=36
